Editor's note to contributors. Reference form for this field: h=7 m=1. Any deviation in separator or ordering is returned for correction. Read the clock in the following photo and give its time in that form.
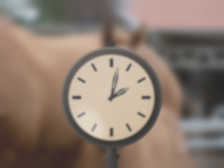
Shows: h=2 m=2
